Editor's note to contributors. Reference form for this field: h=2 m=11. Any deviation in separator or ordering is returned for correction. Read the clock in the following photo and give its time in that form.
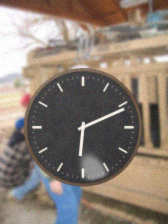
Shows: h=6 m=11
